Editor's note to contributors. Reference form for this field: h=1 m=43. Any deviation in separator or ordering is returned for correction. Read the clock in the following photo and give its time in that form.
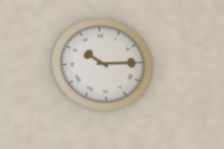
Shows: h=10 m=15
